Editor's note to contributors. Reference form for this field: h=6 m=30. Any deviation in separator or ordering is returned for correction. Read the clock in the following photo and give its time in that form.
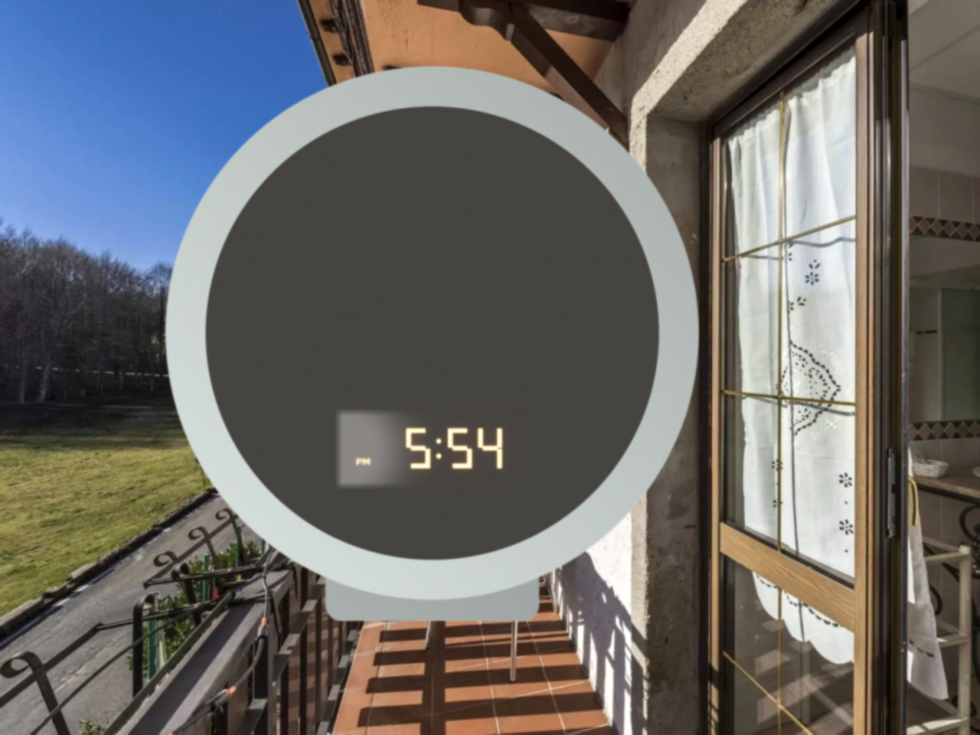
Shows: h=5 m=54
